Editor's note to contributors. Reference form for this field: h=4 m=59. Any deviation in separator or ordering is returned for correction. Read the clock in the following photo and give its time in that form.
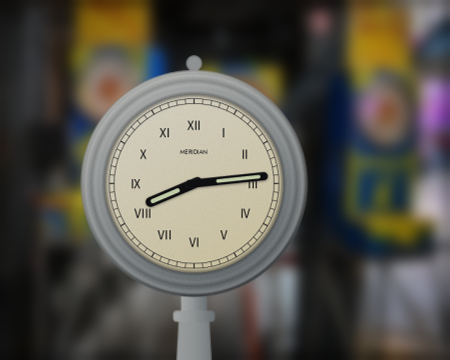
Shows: h=8 m=14
